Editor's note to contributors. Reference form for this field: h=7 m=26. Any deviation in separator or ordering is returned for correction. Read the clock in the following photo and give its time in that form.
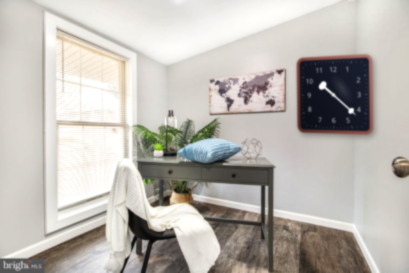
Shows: h=10 m=22
